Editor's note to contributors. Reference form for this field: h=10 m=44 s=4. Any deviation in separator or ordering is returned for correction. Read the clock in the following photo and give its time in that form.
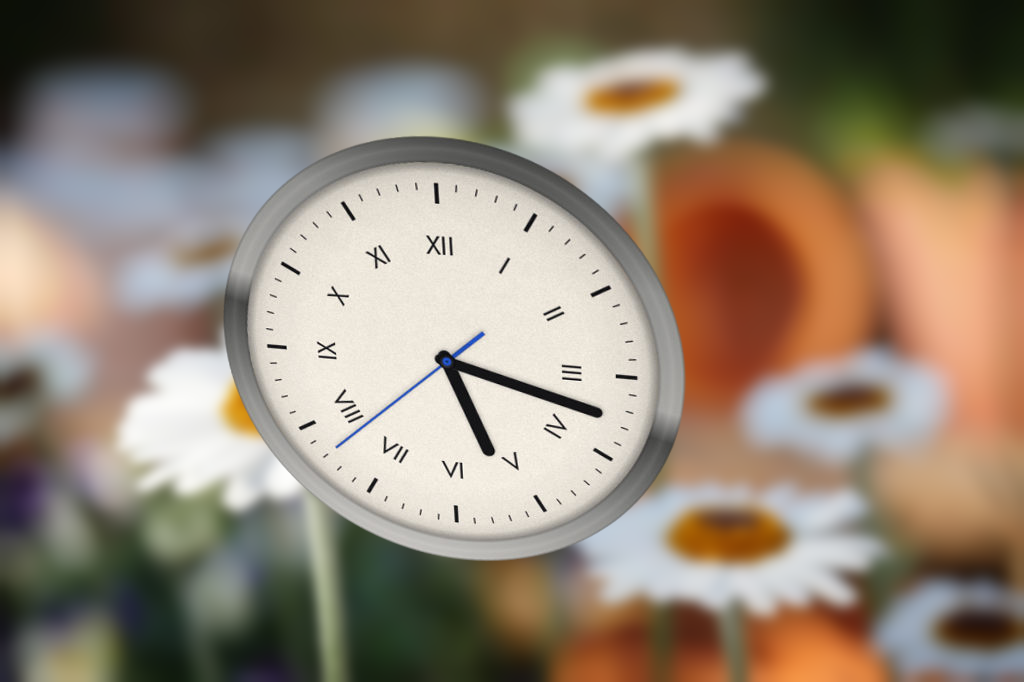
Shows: h=5 m=17 s=38
